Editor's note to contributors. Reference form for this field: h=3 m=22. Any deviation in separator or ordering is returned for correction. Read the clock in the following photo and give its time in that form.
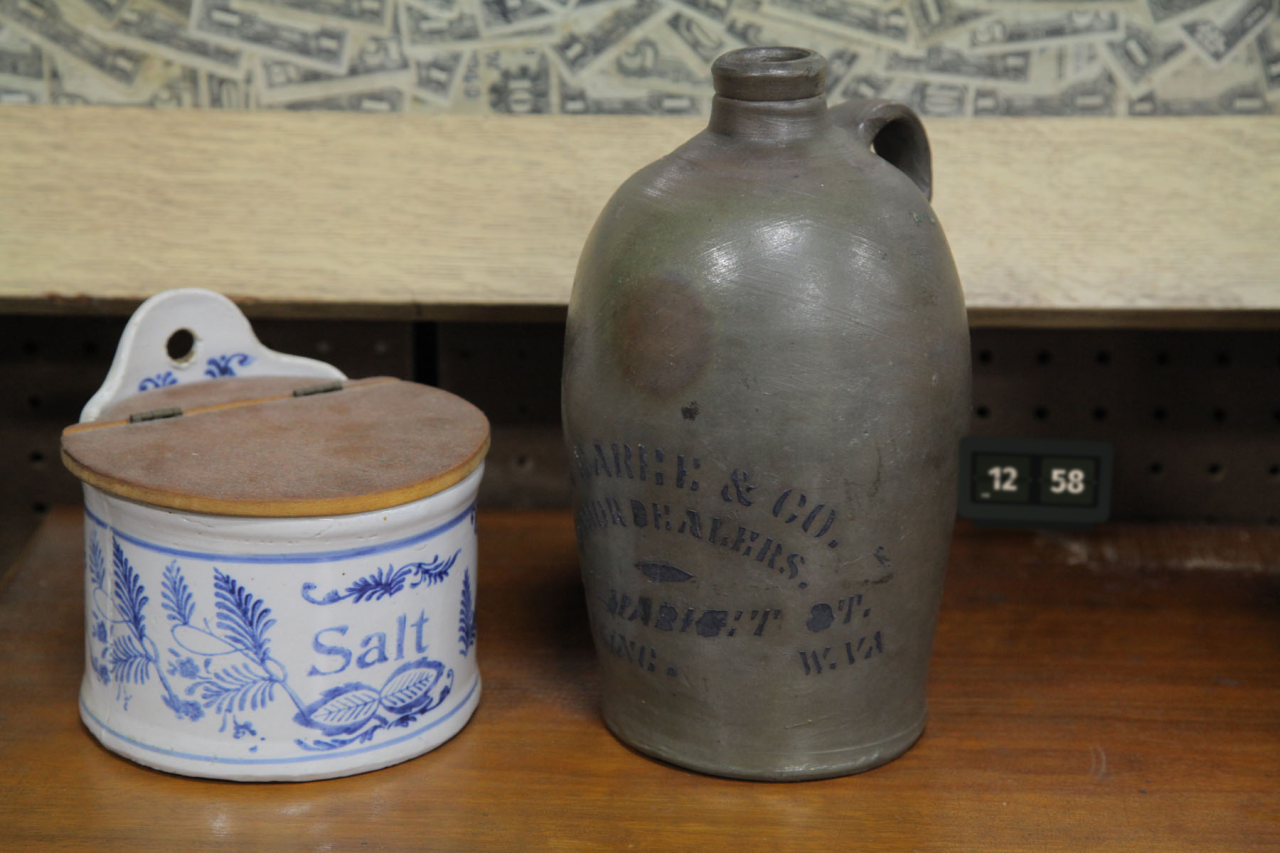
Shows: h=12 m=58
